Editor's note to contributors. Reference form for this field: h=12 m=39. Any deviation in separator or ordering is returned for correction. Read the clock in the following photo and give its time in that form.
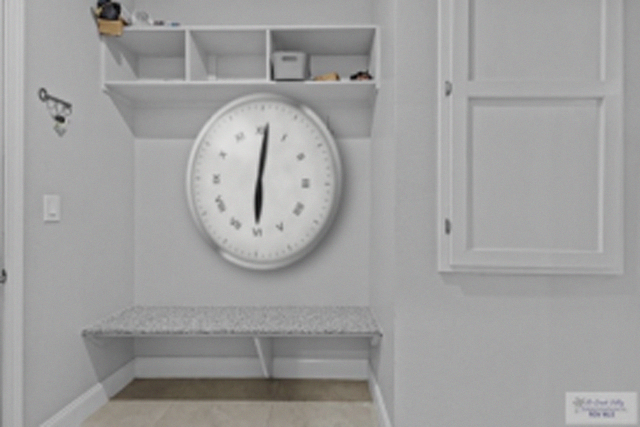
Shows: h=6 m=1
